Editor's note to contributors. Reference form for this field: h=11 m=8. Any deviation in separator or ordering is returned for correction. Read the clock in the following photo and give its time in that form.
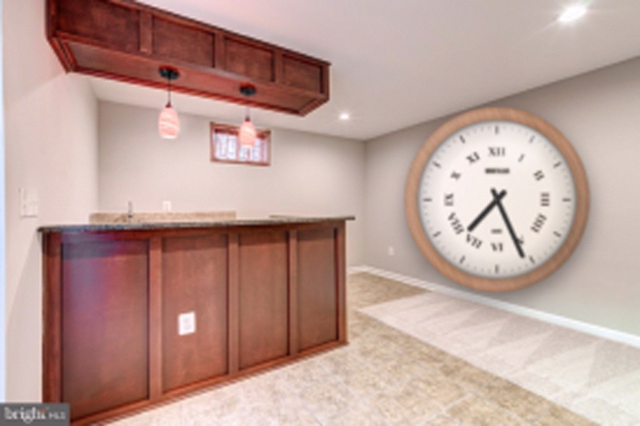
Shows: h=7 m=26
